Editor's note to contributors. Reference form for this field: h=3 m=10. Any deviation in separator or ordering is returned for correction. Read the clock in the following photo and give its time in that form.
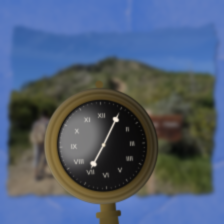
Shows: h=7 m=5
